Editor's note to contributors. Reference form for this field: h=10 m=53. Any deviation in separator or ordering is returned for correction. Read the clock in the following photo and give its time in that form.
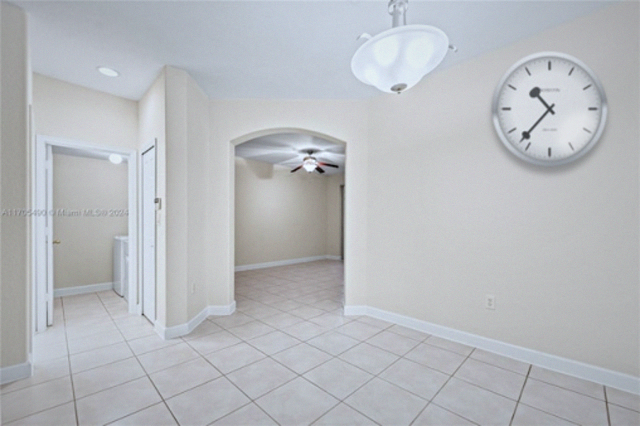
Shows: h=10 m=37
